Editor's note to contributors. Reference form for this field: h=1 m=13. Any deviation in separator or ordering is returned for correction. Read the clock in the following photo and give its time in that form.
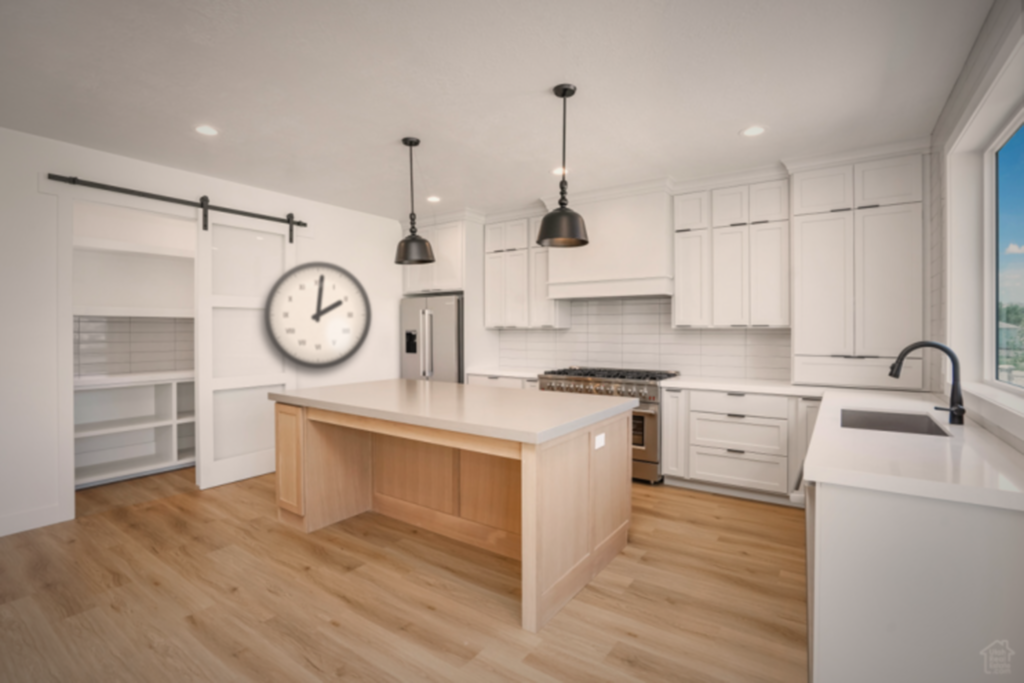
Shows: h=2 m=1
